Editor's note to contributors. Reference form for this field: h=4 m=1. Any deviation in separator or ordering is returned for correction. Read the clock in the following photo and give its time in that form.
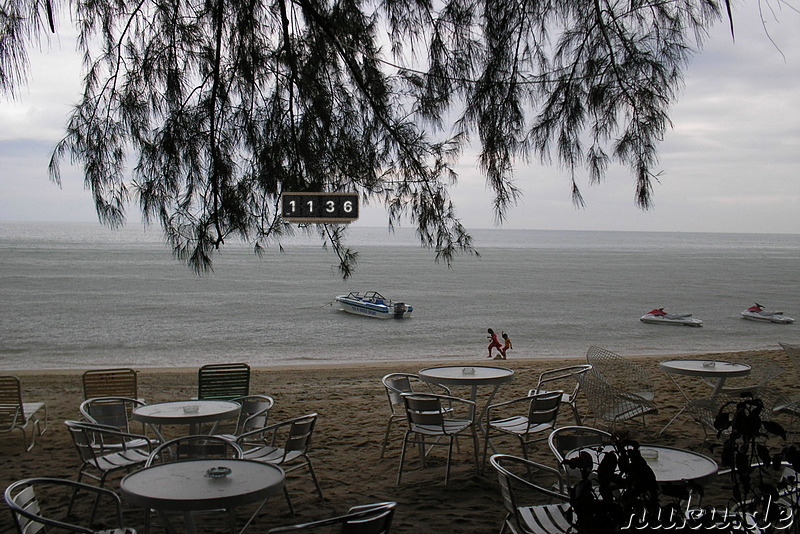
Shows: h=11 m=36
